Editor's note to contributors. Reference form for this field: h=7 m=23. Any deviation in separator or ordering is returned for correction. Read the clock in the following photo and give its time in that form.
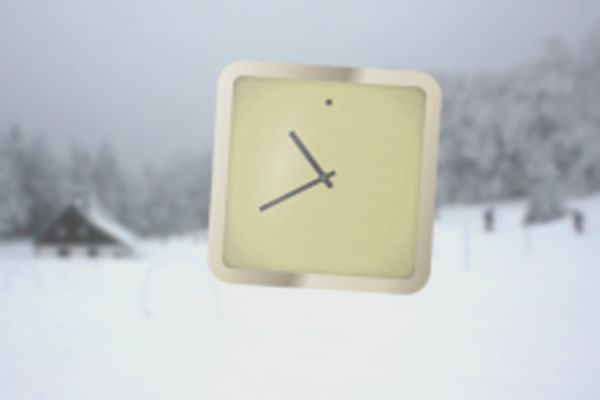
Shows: h=10 m=40
